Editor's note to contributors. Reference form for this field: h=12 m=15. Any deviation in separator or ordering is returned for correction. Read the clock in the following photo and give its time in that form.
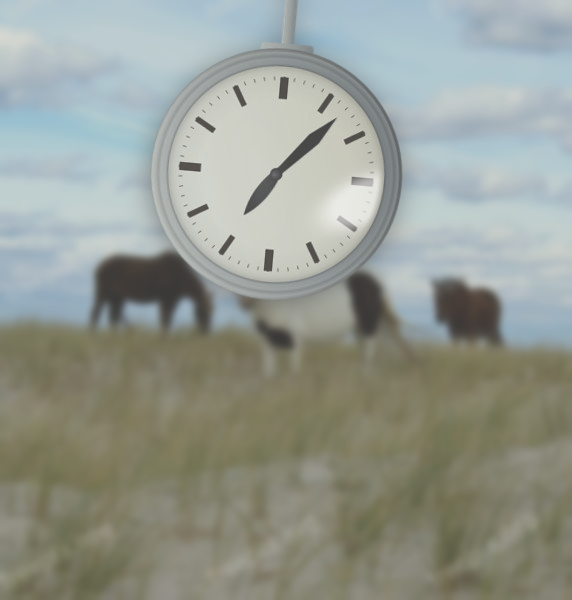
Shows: h=7 m=7
